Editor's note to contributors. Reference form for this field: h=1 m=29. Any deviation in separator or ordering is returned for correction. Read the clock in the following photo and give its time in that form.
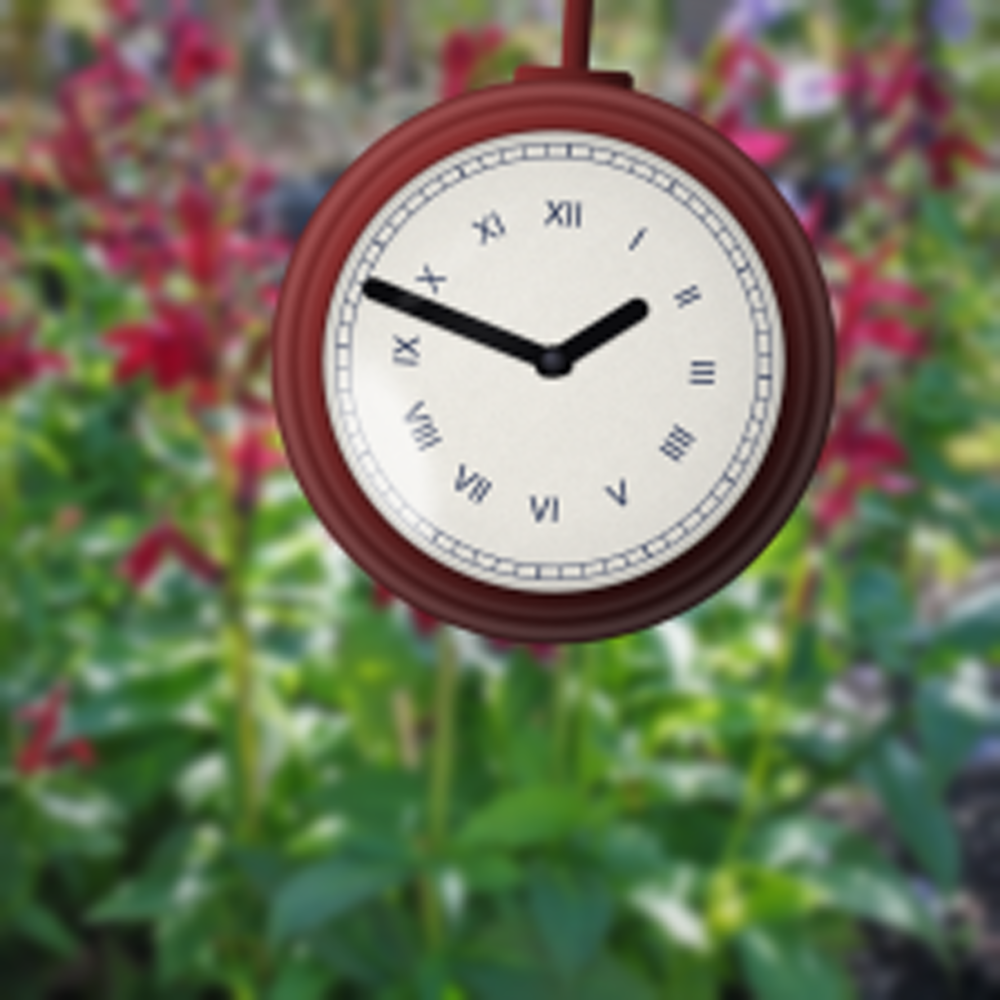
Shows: h=1 m=48
